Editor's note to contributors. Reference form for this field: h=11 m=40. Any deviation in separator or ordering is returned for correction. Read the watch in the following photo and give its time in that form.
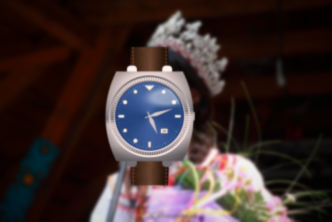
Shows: h=5 m=12
